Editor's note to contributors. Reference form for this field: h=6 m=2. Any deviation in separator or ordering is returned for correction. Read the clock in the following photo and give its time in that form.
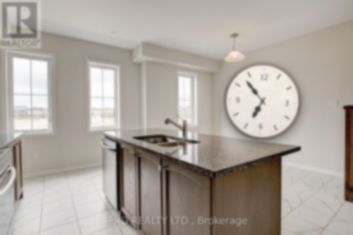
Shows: h=6 m=53
